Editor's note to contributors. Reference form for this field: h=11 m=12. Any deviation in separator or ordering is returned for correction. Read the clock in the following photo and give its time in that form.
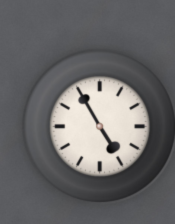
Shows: h=4 m=55
